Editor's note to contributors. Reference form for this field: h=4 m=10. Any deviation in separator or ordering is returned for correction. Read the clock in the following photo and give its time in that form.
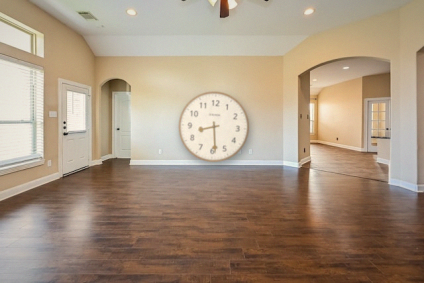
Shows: h=8 m=29
